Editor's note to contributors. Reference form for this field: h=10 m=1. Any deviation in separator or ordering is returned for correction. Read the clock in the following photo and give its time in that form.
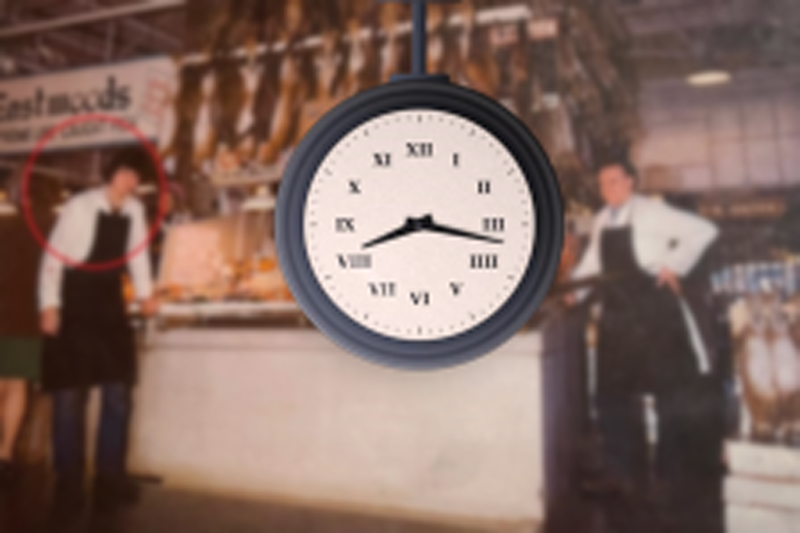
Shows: h=8 m=17
